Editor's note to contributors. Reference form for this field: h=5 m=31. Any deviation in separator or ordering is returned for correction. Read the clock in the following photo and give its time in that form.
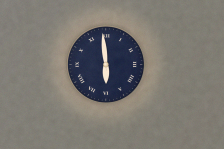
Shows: h=5 m=59
